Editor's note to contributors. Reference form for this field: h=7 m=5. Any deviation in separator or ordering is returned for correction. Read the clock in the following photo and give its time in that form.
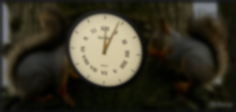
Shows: h=12 m=4
